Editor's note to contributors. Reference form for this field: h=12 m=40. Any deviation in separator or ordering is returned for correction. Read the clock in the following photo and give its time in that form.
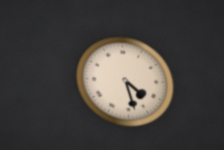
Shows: h=4 m=28
